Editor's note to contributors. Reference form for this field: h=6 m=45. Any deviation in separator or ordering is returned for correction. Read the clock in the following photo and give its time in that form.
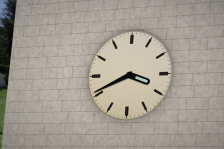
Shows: h=3 m=41
